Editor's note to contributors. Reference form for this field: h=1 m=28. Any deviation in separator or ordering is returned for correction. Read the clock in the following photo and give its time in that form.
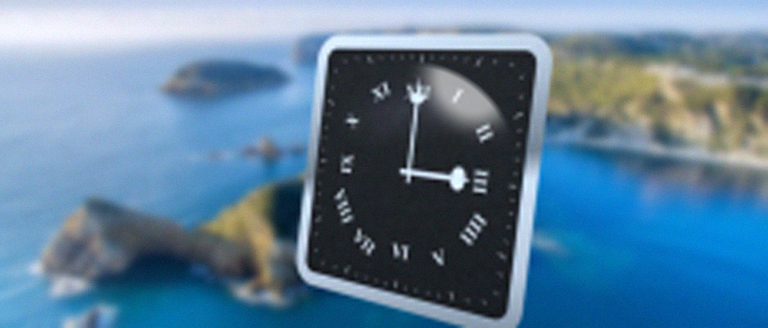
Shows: h=3 m=0
